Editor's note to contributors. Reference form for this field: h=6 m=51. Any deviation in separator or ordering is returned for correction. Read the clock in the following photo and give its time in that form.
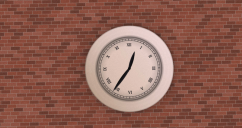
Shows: h=12 m=36
